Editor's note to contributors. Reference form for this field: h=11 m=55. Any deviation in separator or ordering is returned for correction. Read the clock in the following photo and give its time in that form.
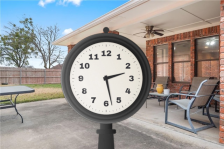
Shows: h=2 m=28
